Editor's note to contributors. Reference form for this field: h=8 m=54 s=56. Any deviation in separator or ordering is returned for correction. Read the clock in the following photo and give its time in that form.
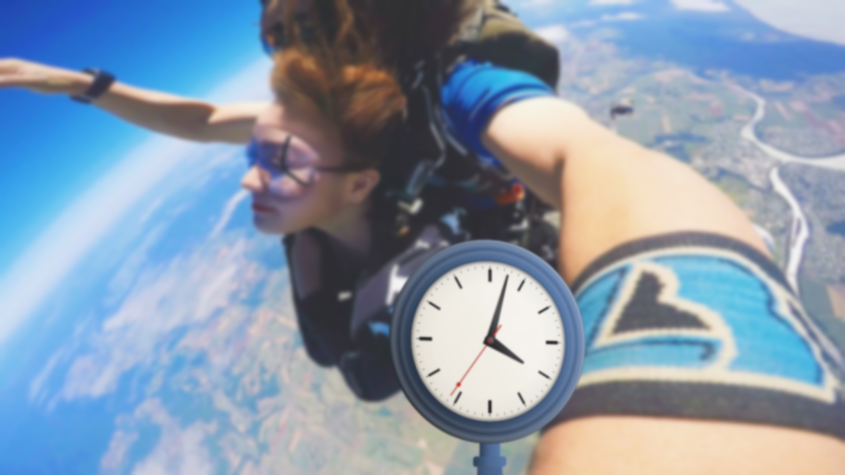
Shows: h=4 m=2 s=36
